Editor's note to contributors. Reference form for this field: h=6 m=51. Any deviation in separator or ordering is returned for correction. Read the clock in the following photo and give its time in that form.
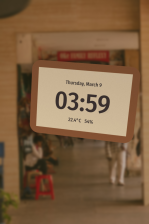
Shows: h=3 m=59
